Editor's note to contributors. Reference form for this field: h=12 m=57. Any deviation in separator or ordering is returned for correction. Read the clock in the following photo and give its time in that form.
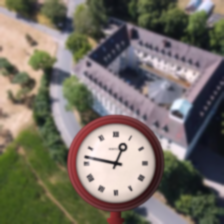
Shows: h=12 m=47
